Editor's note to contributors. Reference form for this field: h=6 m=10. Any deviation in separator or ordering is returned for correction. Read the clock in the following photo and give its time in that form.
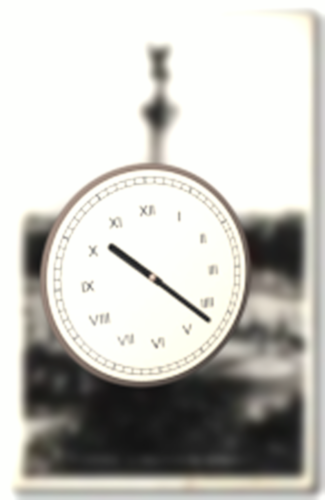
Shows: h=10 m=22
